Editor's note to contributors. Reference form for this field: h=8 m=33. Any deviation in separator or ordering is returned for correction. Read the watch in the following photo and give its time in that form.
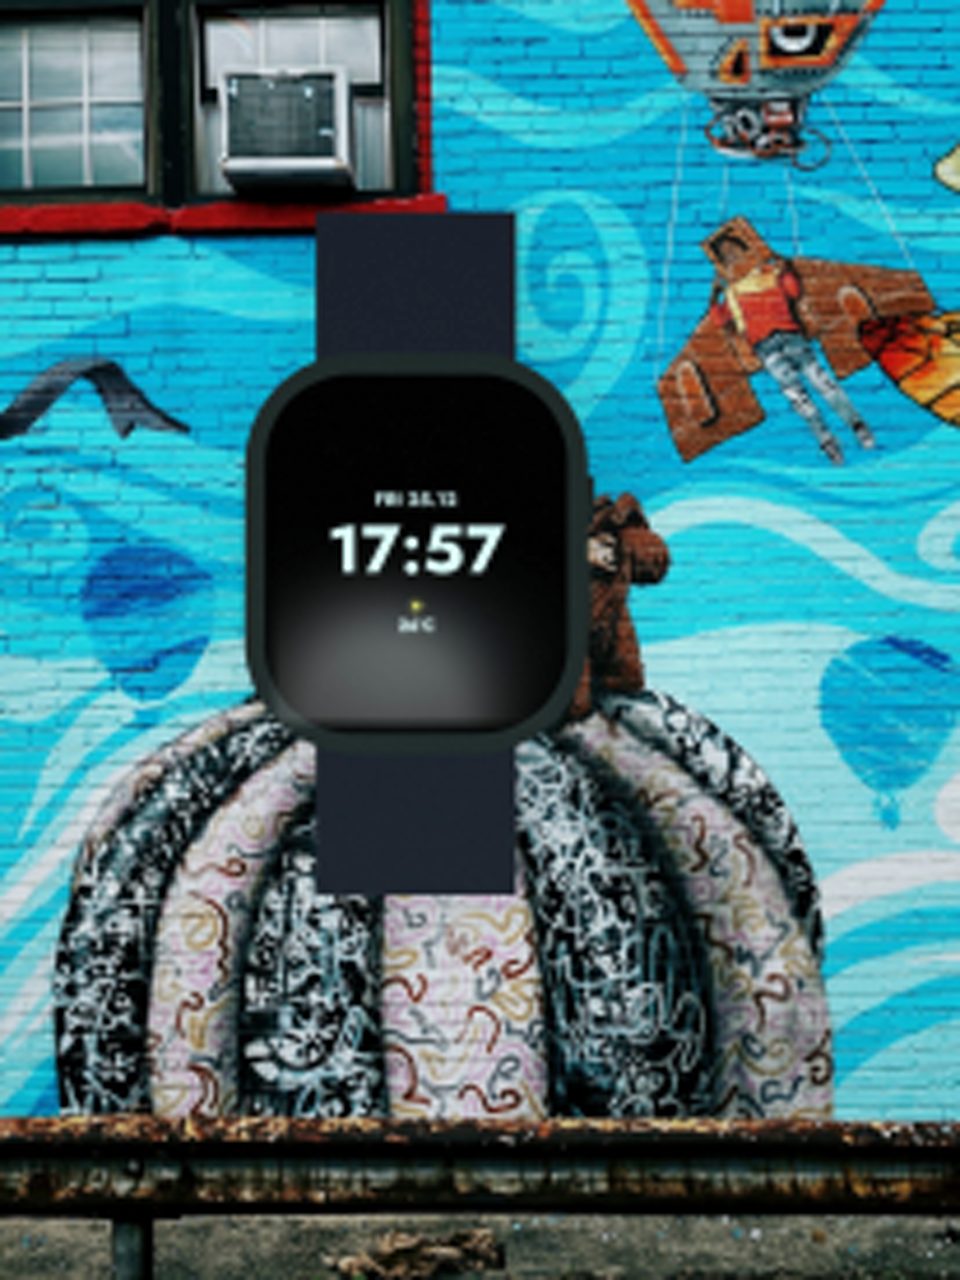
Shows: h=17 m=57
